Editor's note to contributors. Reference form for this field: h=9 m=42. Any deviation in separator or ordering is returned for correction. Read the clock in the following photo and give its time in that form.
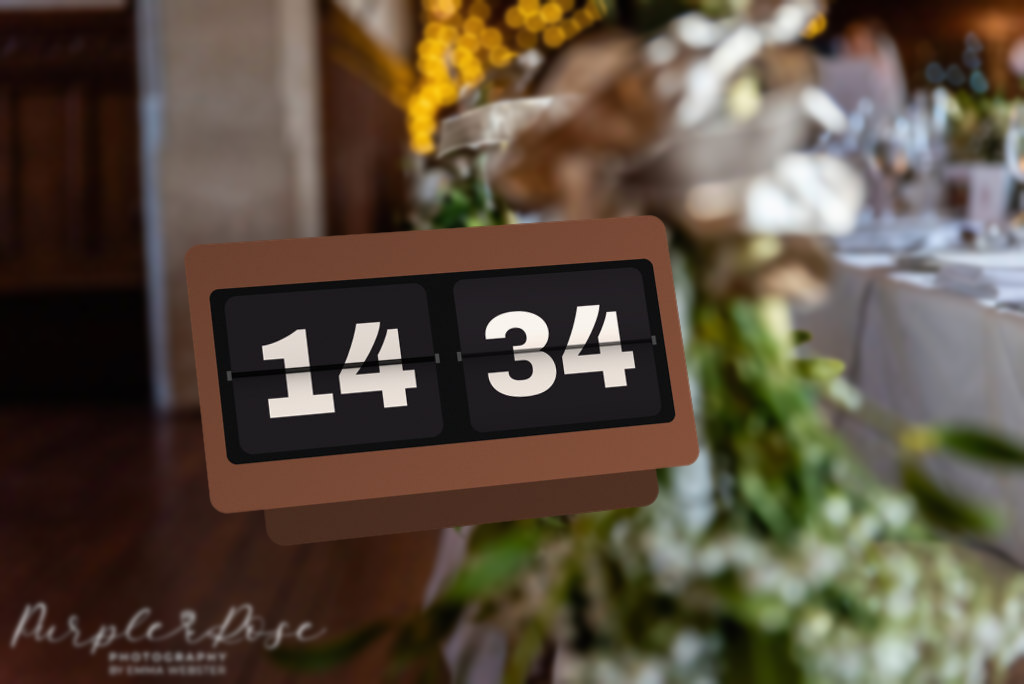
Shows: h=14 m=34
